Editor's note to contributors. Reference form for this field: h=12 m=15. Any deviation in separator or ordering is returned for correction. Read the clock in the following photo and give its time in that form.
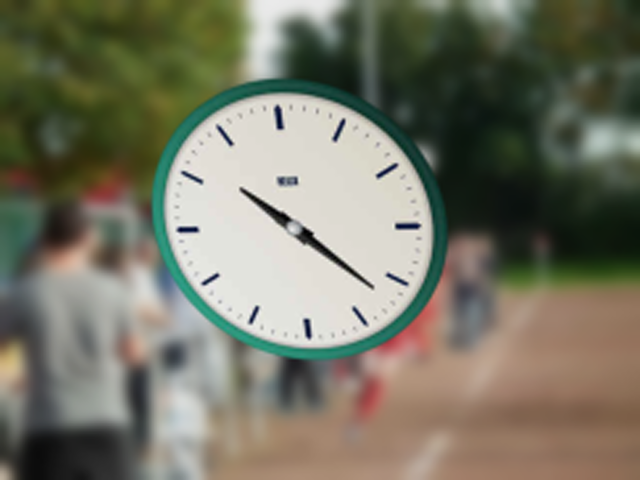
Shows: h=10 m=22
